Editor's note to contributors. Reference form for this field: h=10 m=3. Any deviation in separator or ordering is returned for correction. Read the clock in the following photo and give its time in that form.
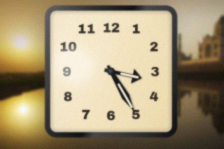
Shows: h=3 m=25
